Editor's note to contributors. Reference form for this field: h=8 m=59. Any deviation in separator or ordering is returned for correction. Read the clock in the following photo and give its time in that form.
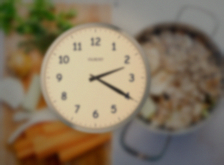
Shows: h=2 m=20
